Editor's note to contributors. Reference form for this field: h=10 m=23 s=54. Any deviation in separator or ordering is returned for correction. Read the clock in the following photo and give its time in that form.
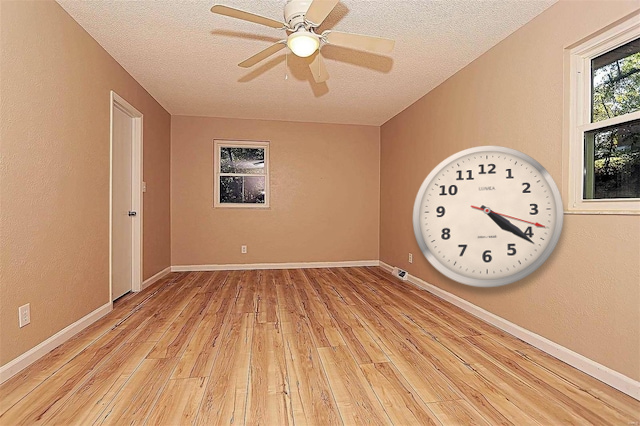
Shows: h=4 m=21 s=18
